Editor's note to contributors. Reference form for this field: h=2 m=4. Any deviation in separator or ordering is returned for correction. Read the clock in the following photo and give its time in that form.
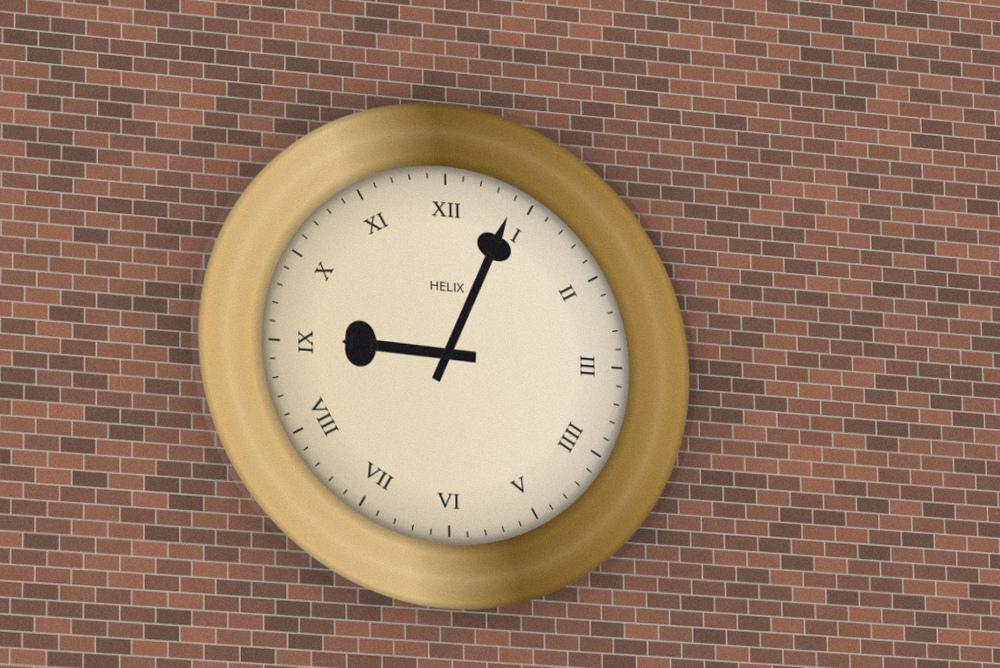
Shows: h=9 m=4
